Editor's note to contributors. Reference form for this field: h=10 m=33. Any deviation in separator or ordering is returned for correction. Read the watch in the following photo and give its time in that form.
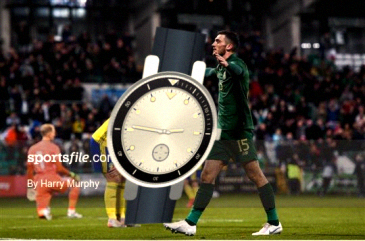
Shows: h=2 m=46
